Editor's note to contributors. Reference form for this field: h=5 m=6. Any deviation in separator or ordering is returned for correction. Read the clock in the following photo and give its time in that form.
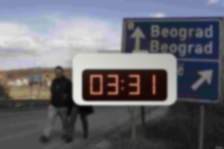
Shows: h=3 m=31
